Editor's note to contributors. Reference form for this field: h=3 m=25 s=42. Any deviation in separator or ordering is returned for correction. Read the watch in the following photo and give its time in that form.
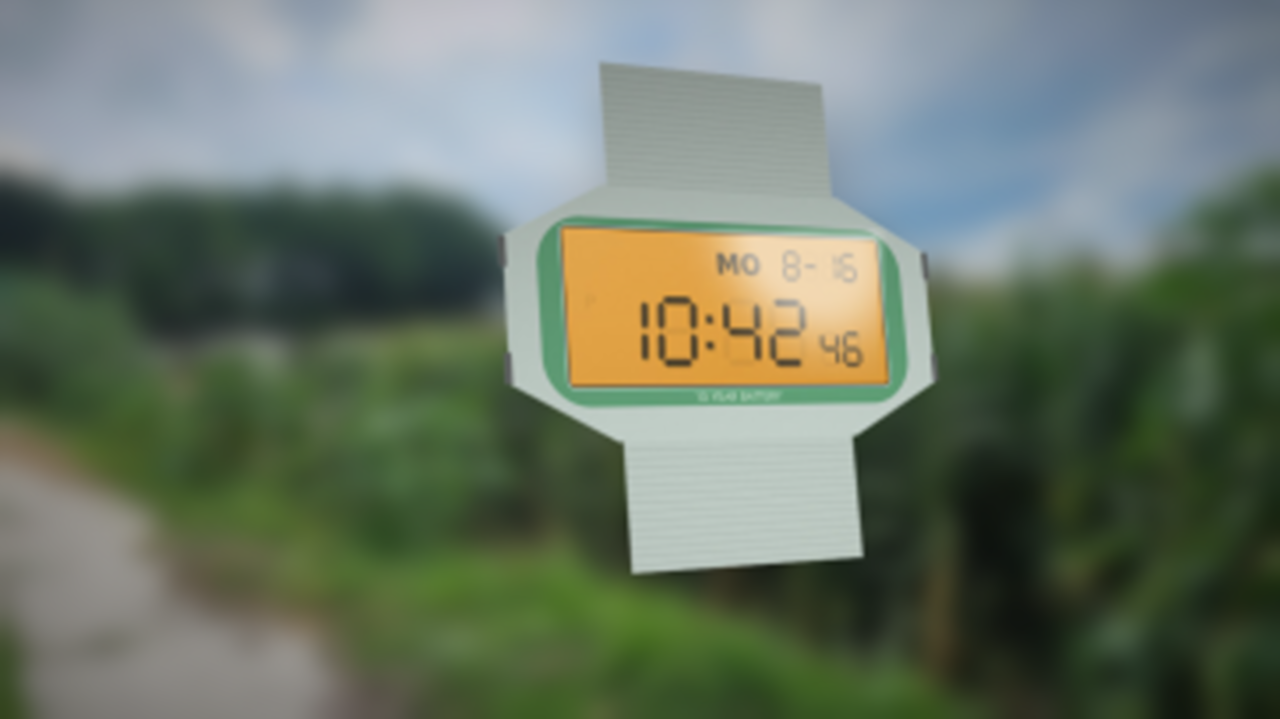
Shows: h=10 m=42 s=46
